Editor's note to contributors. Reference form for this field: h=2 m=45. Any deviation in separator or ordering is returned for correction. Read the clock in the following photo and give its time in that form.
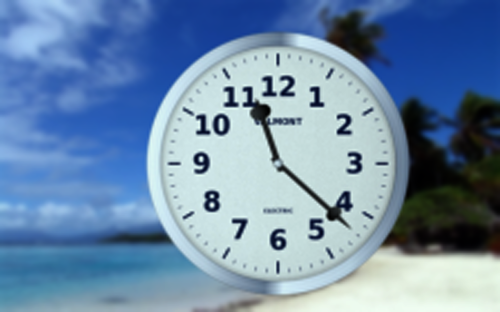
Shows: h=11 m=22
